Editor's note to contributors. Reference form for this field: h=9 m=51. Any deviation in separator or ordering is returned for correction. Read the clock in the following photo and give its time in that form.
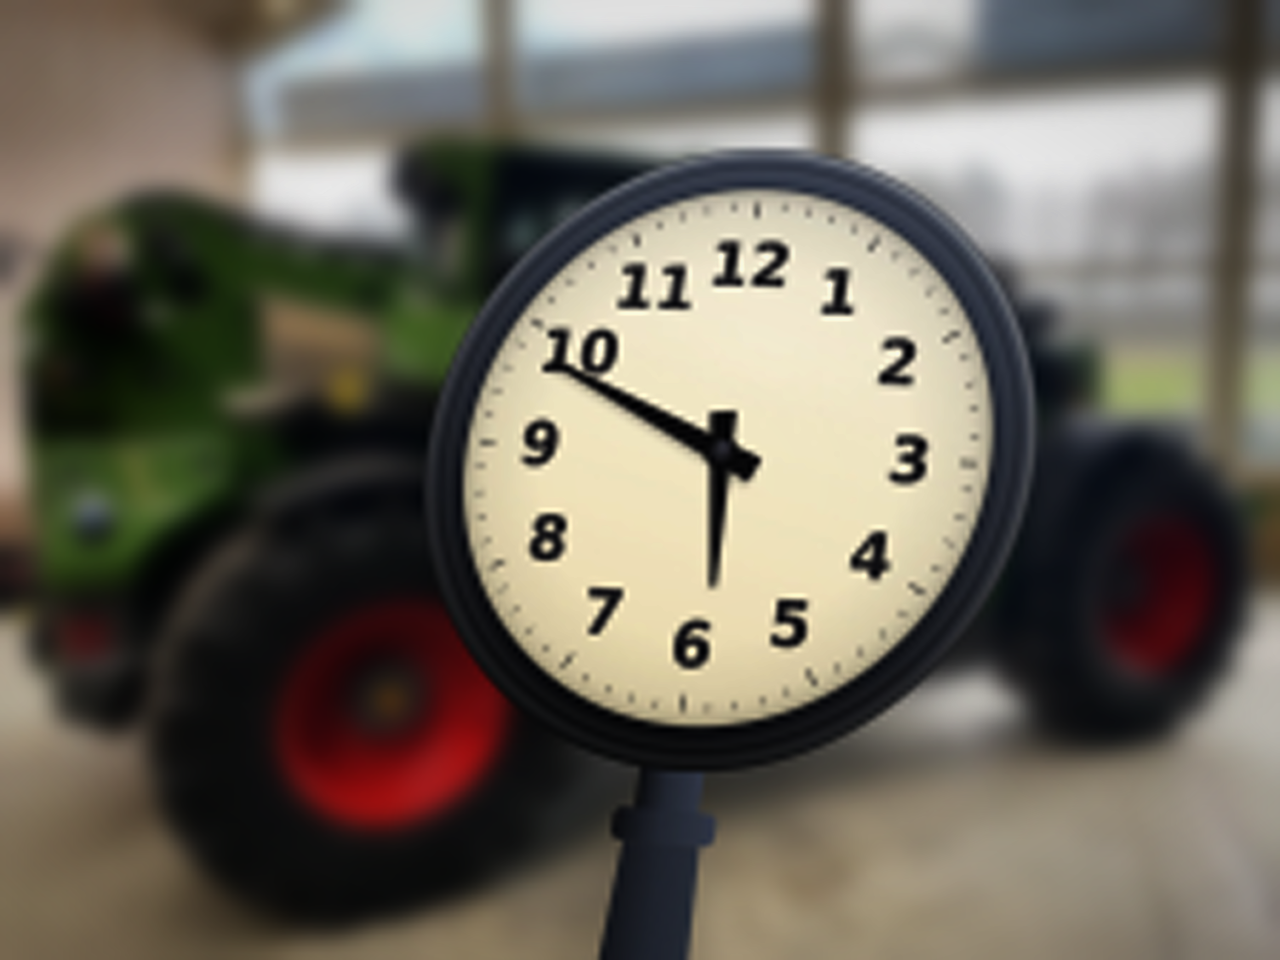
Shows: h=5 m=49
